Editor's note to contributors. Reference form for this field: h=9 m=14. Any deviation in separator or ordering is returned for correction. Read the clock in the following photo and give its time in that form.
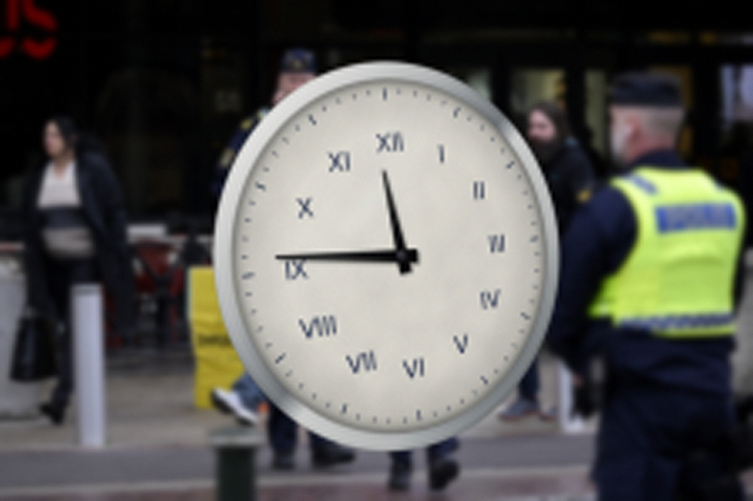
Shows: h=11 m=46
